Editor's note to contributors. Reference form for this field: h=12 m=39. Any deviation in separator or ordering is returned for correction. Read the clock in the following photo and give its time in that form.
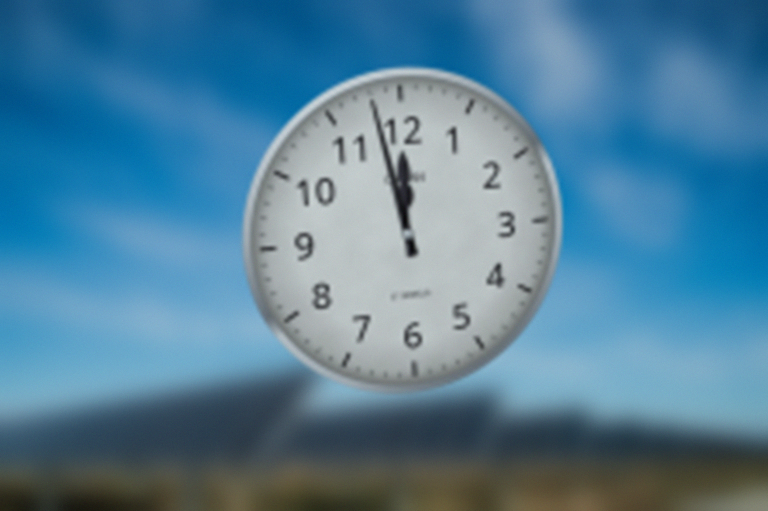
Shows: h=11 m=58
